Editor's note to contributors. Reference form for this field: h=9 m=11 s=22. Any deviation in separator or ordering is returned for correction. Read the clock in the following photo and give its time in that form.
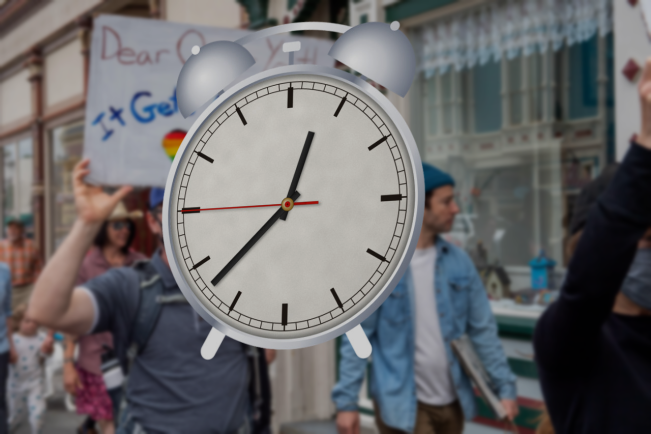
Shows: h=12 m=37 s=45
